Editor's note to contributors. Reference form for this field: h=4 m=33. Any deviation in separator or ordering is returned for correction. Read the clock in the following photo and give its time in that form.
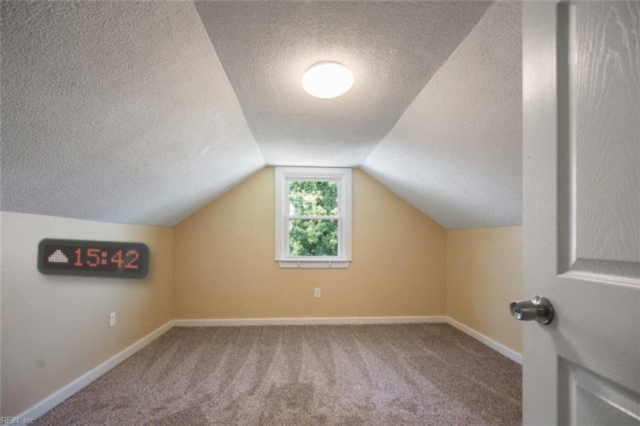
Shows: h=15 m=42
